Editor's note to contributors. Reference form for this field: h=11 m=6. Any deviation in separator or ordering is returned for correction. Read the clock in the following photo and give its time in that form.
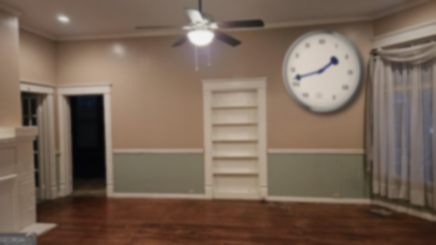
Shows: h=1 m=42
